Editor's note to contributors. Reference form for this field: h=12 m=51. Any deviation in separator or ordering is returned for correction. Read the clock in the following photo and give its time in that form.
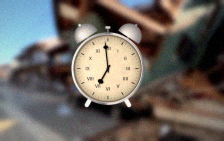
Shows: h=6 m=59
